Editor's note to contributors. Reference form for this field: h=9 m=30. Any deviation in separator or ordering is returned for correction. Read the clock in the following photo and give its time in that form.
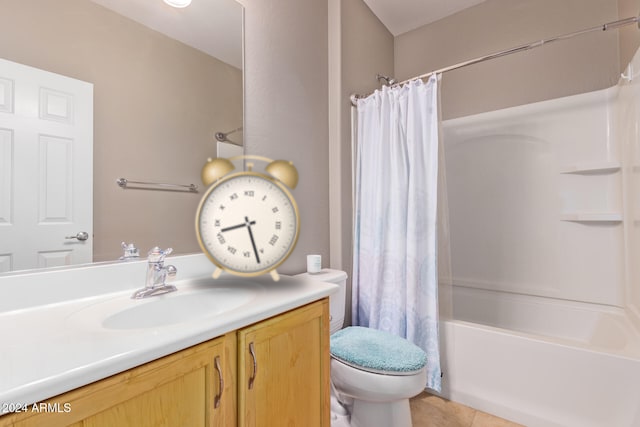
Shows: h=8 m=27
